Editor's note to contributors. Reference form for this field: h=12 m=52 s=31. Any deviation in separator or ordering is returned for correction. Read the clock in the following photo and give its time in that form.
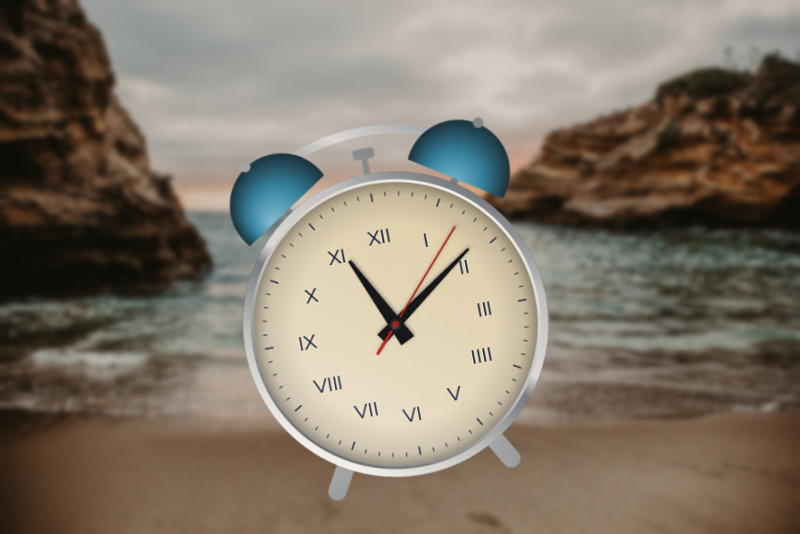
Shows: h=11 m=9 s=7
